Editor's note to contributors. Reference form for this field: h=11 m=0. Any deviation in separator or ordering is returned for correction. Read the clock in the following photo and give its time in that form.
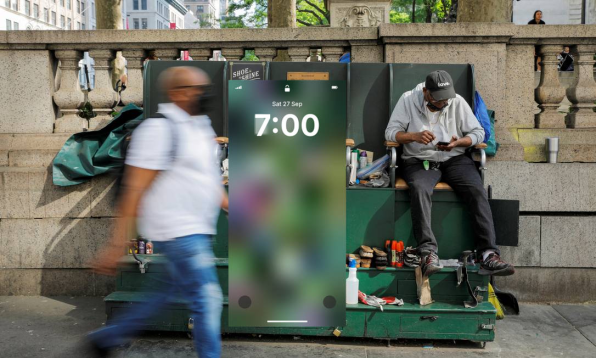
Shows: h=7 m=0
